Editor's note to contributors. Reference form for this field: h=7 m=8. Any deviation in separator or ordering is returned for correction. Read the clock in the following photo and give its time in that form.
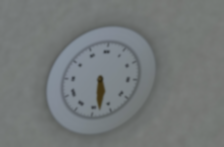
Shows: h=5 m=28
